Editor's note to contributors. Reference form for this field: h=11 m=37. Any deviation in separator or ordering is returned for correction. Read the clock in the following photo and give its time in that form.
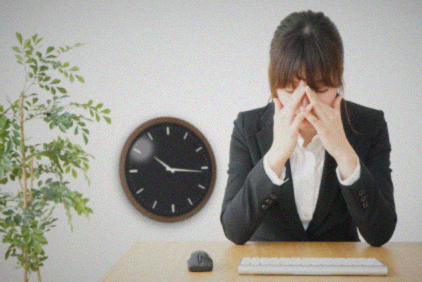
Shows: h=10 m=16
